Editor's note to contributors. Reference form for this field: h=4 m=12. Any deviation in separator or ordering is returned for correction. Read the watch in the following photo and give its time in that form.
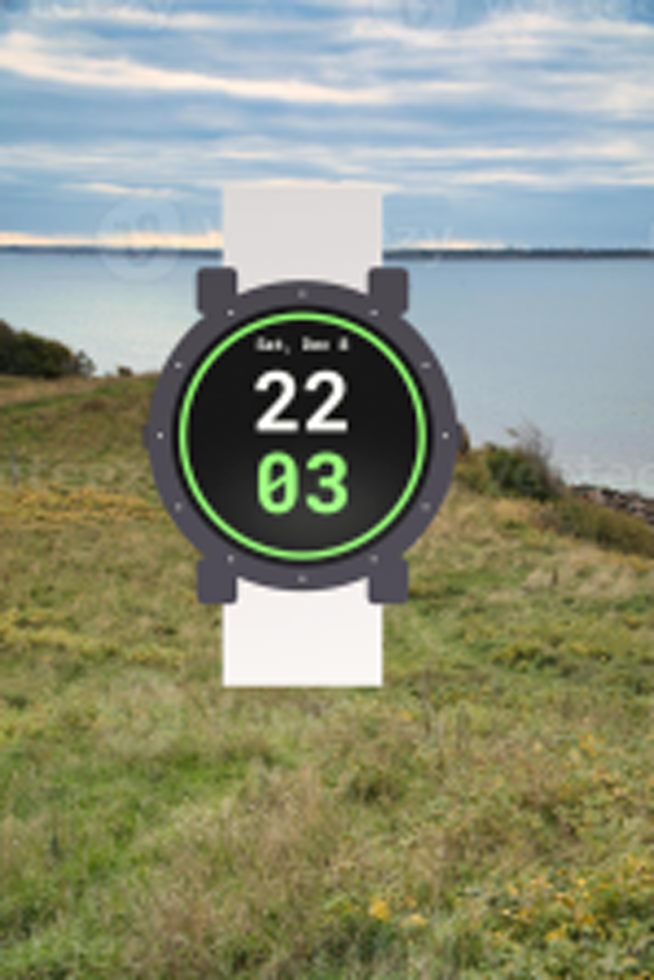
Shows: h=22 m=3
